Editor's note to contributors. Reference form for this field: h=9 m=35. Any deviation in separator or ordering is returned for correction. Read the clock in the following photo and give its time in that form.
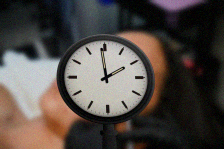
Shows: h=1 m=59
